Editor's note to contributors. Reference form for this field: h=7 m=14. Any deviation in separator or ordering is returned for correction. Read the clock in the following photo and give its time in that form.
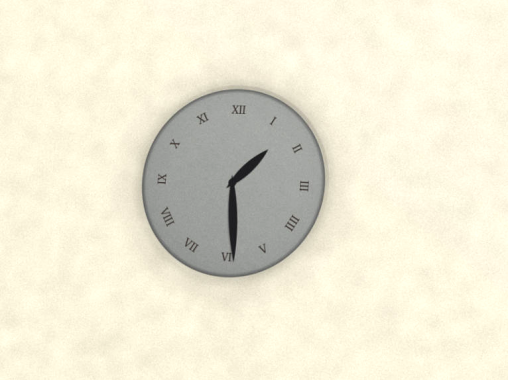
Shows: h=1 m=29
